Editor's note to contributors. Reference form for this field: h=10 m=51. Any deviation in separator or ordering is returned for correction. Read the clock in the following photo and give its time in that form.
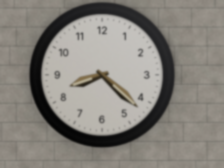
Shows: h=8 m=22
